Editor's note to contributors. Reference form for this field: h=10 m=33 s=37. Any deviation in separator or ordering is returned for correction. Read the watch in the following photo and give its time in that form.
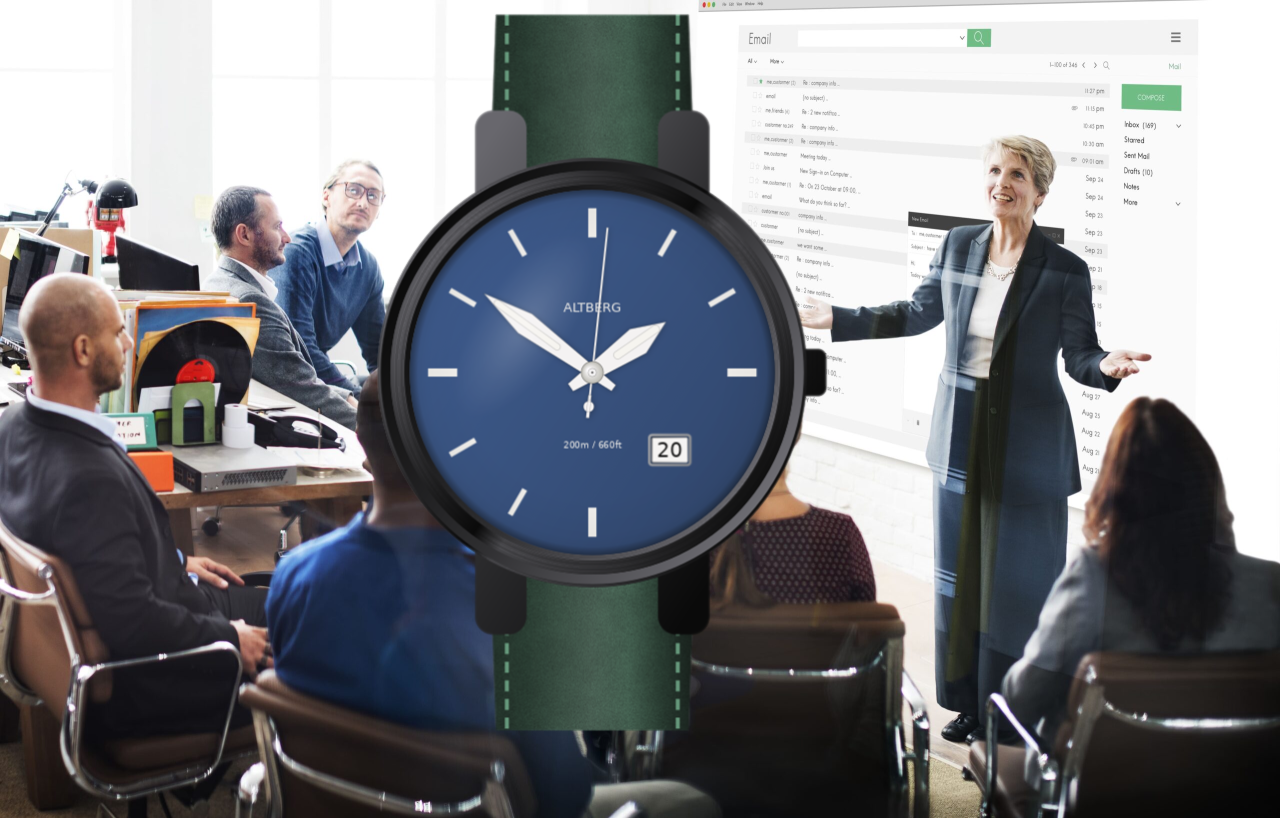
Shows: h=1 m=51 s=1
